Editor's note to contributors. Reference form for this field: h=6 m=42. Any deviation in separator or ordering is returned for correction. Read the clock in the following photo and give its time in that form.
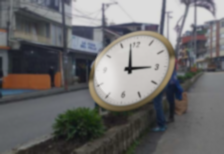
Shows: h=2 m=58
